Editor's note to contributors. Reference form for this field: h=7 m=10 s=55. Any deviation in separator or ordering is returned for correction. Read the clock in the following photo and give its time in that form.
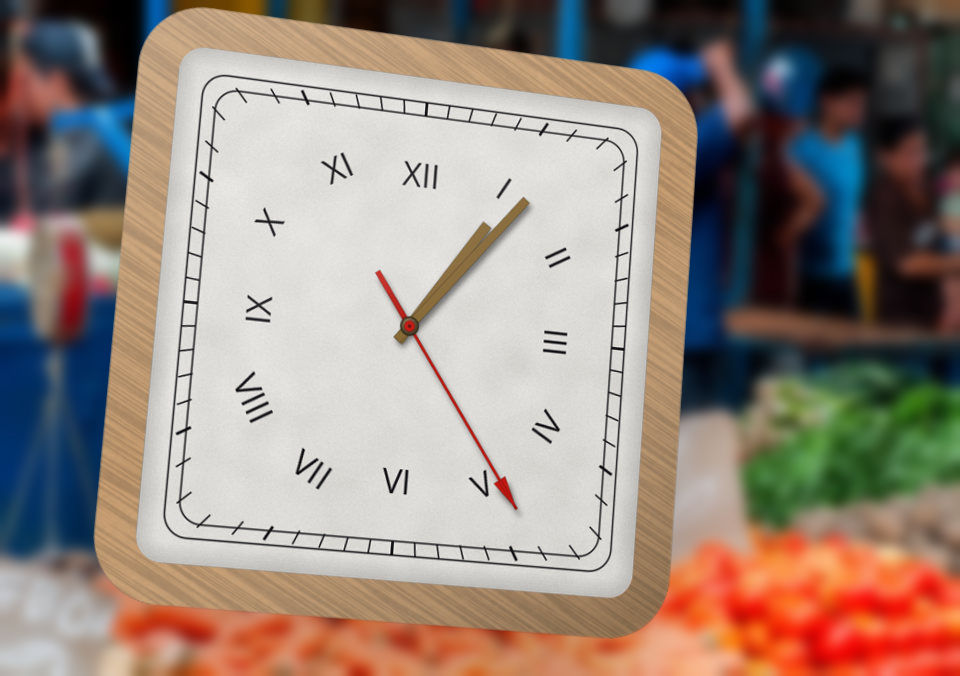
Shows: h=1 m=6 s=24
